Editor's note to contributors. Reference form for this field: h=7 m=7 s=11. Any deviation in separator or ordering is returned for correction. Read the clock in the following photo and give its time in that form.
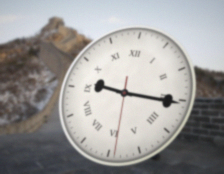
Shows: h=9 m=15 s=29
